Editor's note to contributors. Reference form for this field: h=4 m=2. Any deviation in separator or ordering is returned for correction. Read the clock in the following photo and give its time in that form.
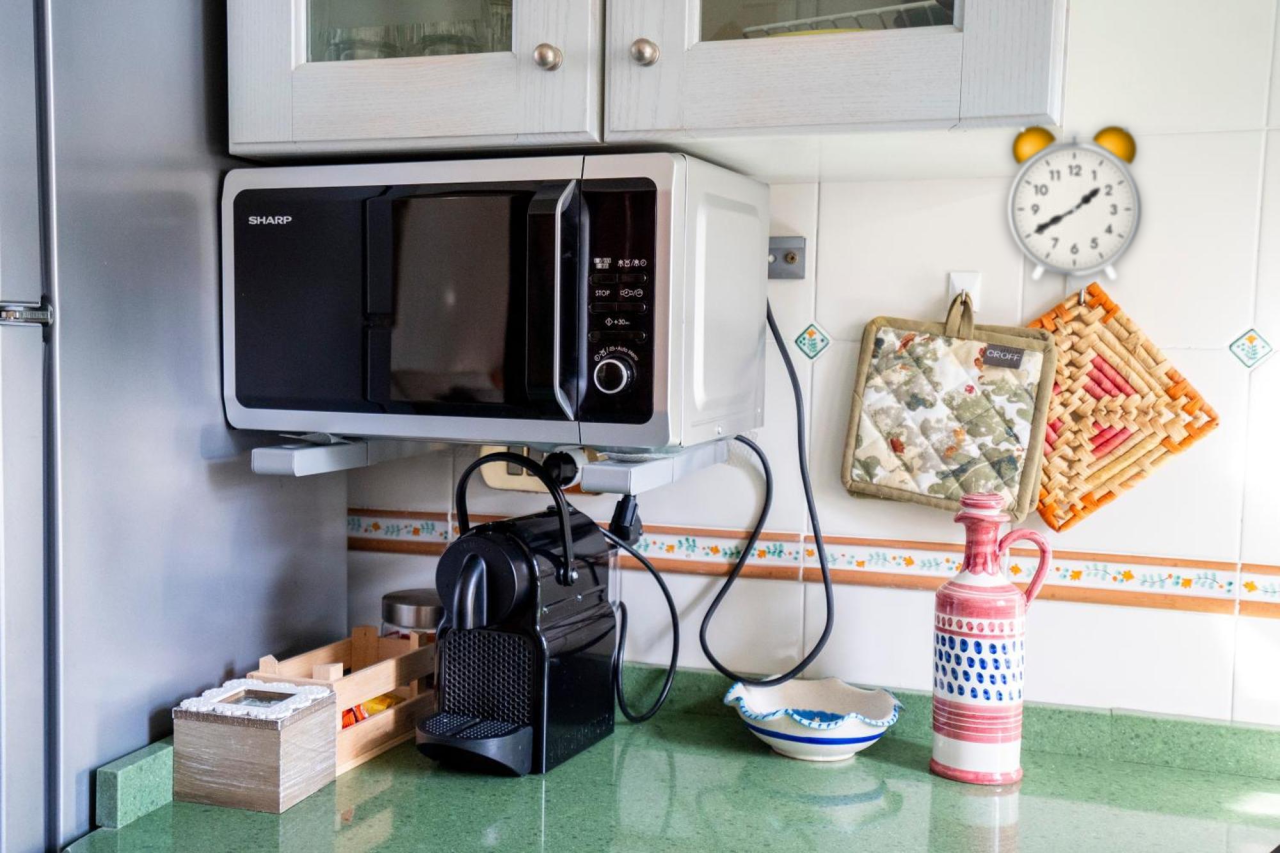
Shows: h=1 m=40
